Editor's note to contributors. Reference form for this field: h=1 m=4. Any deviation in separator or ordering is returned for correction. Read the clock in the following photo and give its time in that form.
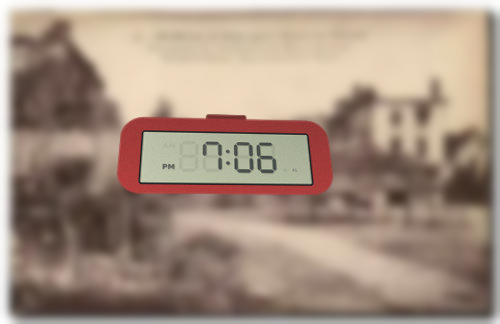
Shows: h=7 m=6
